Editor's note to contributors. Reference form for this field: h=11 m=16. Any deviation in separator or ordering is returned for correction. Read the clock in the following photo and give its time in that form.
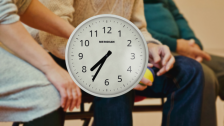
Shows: h=7 m=35
